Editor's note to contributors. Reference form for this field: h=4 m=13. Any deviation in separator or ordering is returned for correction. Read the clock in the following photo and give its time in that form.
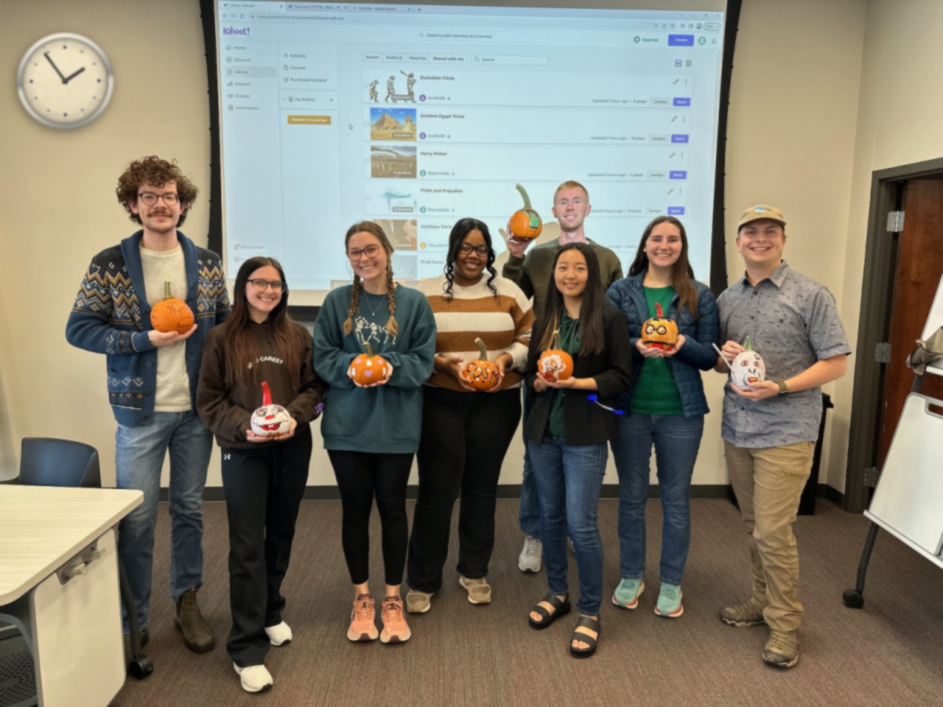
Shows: h=1 m=54
